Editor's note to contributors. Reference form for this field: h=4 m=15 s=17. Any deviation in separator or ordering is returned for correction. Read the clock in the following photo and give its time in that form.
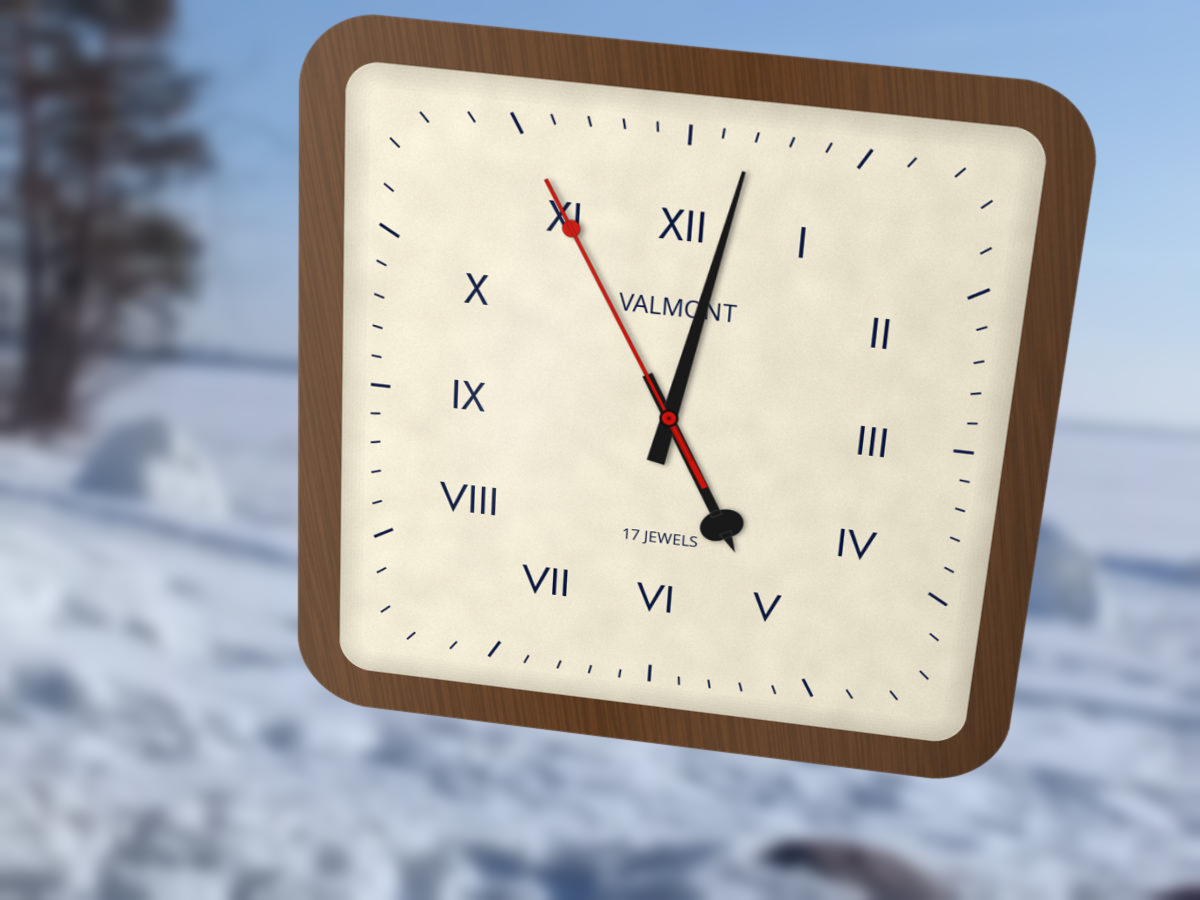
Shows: h=5 m=1 s=55
